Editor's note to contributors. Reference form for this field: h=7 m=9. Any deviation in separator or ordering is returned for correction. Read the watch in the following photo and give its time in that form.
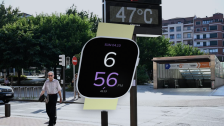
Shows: h=6 m=56
